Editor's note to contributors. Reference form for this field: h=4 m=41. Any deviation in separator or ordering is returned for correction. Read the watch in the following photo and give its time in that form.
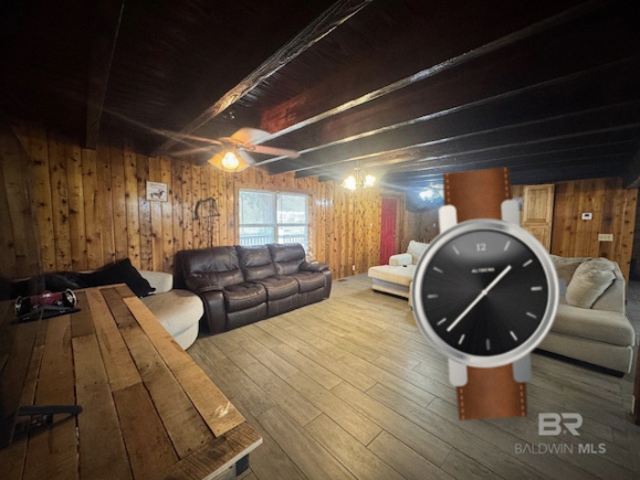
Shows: h=1 m=38
